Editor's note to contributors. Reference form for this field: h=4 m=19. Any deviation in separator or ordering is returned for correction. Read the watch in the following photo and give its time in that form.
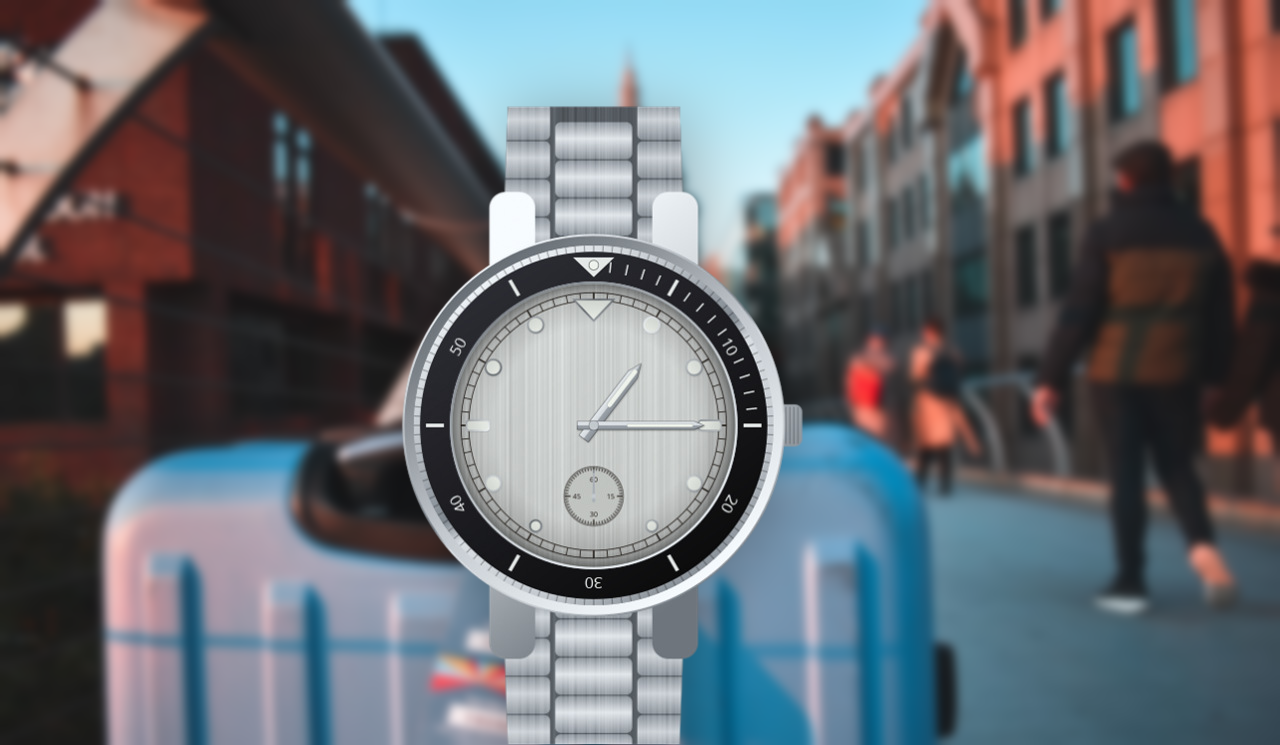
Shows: h=1 m=15
